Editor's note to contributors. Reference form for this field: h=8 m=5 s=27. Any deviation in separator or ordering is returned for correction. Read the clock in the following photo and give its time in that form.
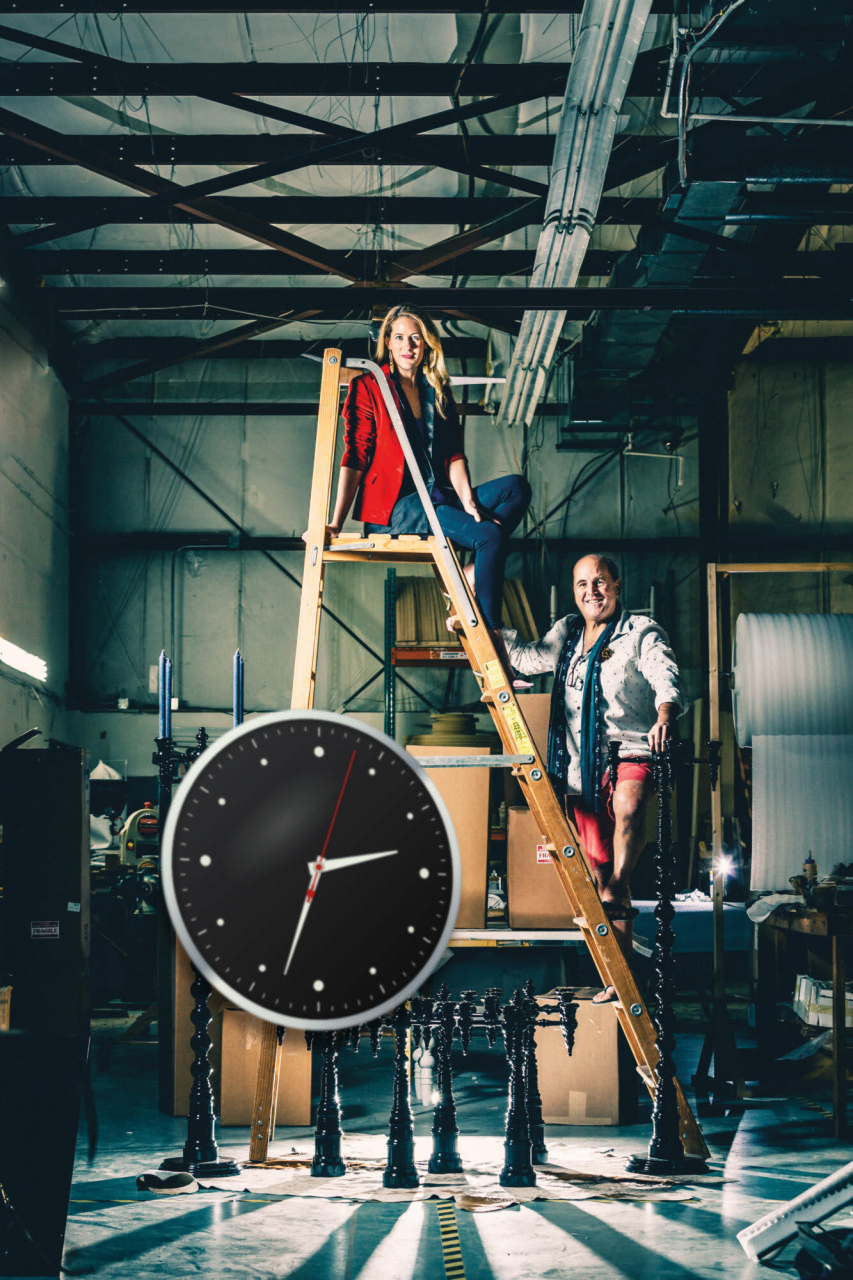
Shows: h=2 m=33 s=3
